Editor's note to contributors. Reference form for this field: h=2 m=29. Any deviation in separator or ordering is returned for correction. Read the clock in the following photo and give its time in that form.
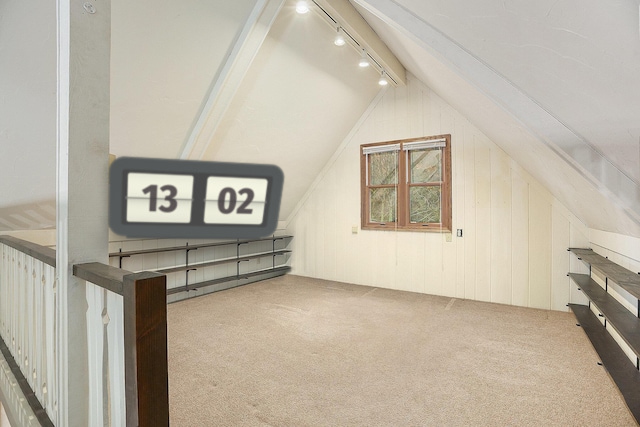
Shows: h=13 m=2
